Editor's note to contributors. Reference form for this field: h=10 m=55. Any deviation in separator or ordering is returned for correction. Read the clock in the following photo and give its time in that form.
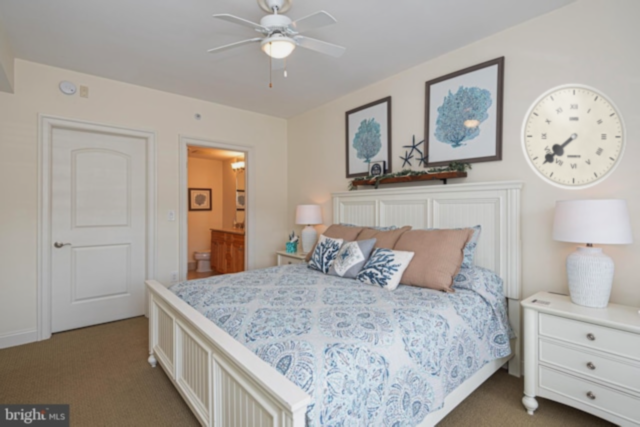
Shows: h=7 m=38
